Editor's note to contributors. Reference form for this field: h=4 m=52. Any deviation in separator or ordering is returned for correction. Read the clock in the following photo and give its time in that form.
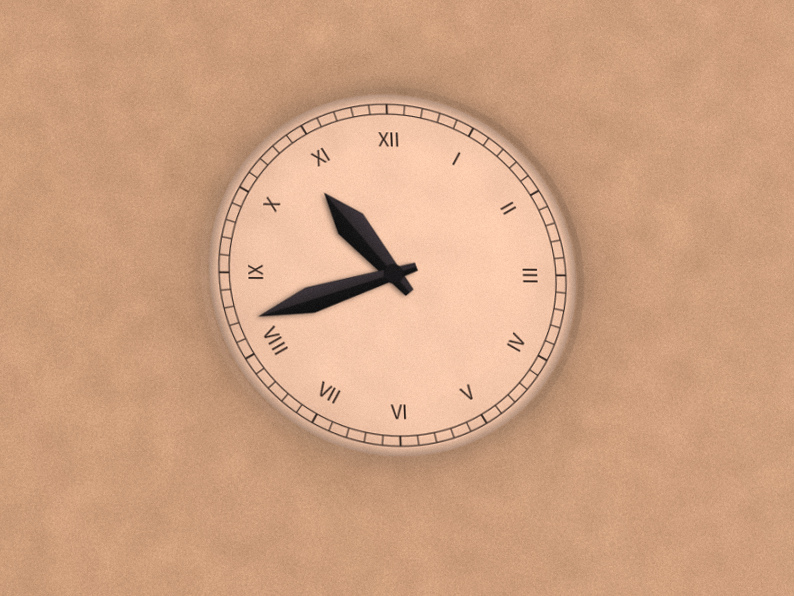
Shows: h=10 m=42
